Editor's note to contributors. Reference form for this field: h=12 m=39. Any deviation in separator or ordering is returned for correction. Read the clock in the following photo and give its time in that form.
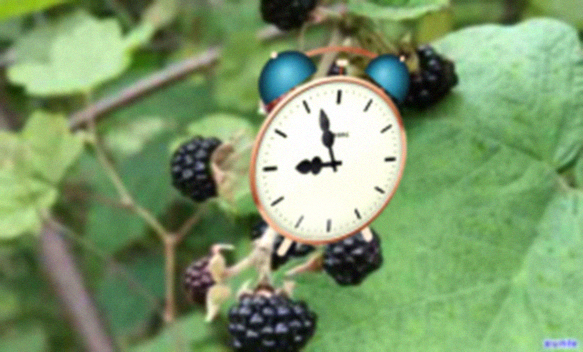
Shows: h=8 m=57
